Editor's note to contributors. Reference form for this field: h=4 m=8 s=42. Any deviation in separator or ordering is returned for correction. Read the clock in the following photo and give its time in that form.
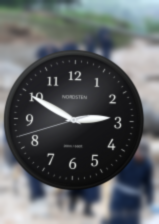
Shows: h=2 m=49 s=42
